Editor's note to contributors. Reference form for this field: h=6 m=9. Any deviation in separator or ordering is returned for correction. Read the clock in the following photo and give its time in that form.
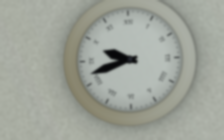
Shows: h=9 m=42
